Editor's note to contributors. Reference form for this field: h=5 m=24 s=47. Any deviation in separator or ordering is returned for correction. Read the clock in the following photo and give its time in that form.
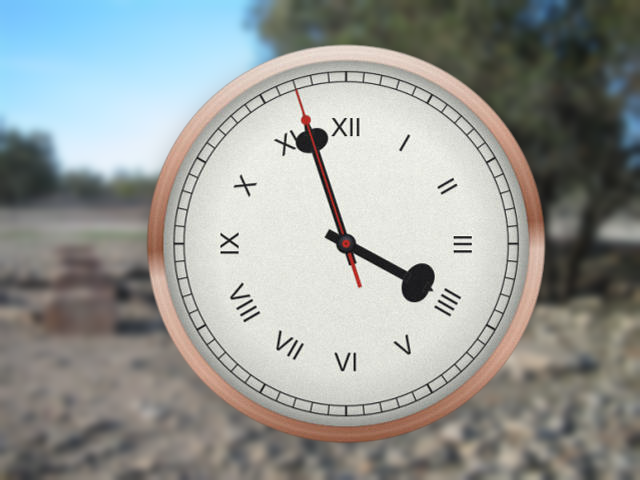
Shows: h=3 m=56 s=57
